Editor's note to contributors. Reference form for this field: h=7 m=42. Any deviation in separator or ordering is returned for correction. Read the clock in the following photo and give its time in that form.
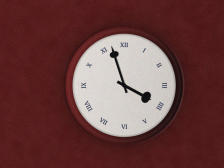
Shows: h=3 m=57
